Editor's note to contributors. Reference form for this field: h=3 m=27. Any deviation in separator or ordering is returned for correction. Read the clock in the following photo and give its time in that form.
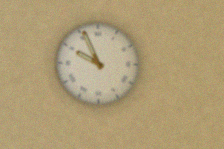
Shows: h=9 m=56
